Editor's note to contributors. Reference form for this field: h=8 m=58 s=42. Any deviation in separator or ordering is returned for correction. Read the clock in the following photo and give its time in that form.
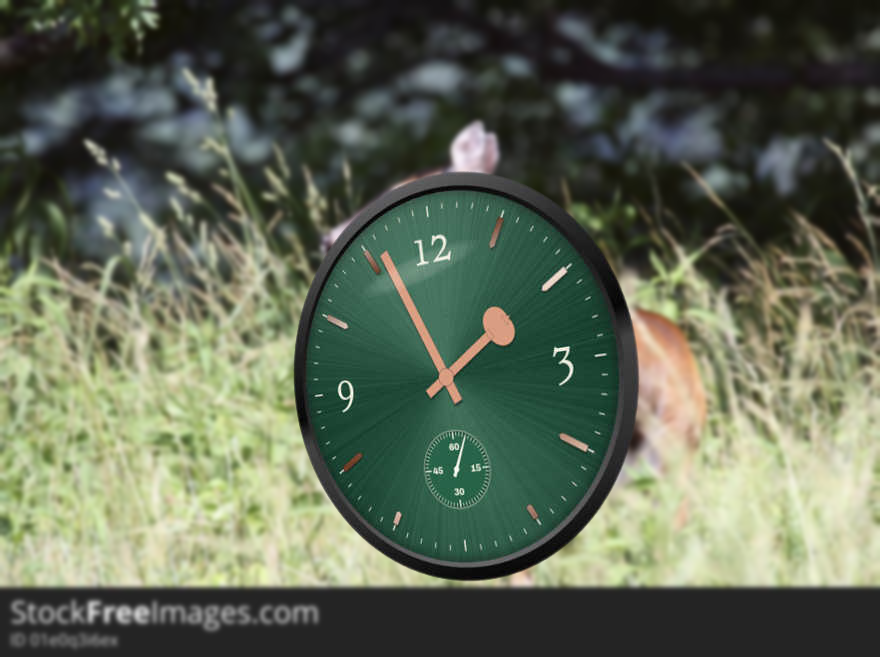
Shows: h=1 m=56 s=4
